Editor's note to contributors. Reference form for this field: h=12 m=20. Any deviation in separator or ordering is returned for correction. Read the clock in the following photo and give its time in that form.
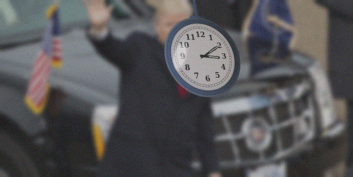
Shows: h=3 m=10
